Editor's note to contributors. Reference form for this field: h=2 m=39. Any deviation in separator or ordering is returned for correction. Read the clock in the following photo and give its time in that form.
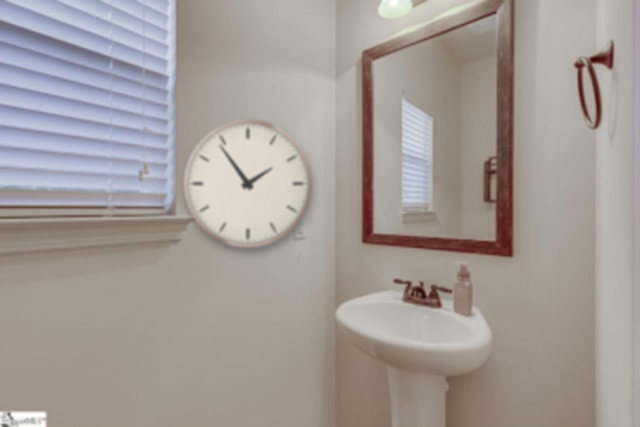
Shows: h=1 m=54
